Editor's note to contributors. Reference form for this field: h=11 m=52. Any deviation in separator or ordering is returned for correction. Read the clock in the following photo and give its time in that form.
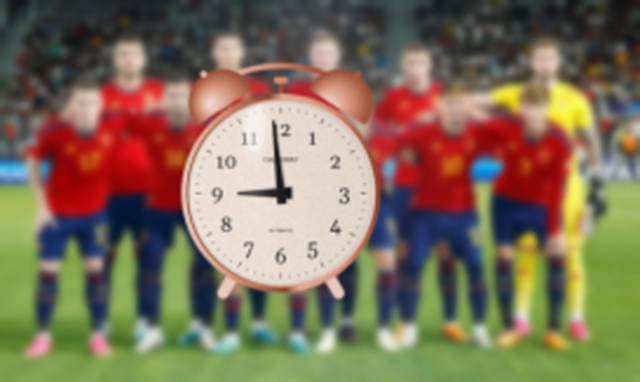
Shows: h=8 m=59
